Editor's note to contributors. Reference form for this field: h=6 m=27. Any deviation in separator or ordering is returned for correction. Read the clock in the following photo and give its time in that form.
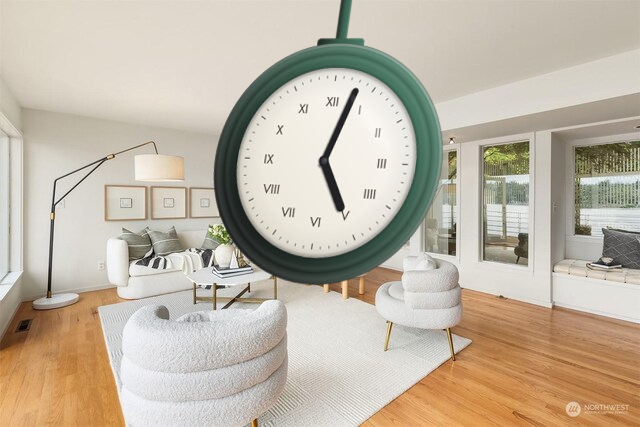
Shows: h=5 m=3
